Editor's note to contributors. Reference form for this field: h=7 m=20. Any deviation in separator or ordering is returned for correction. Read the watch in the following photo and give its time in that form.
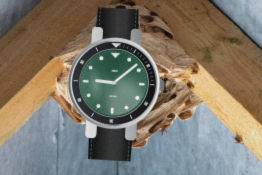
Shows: h=9 m=8
